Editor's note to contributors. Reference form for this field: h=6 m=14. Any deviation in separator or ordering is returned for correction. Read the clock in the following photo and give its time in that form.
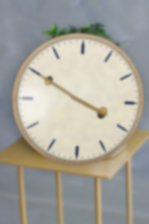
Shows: h=3 m=50
